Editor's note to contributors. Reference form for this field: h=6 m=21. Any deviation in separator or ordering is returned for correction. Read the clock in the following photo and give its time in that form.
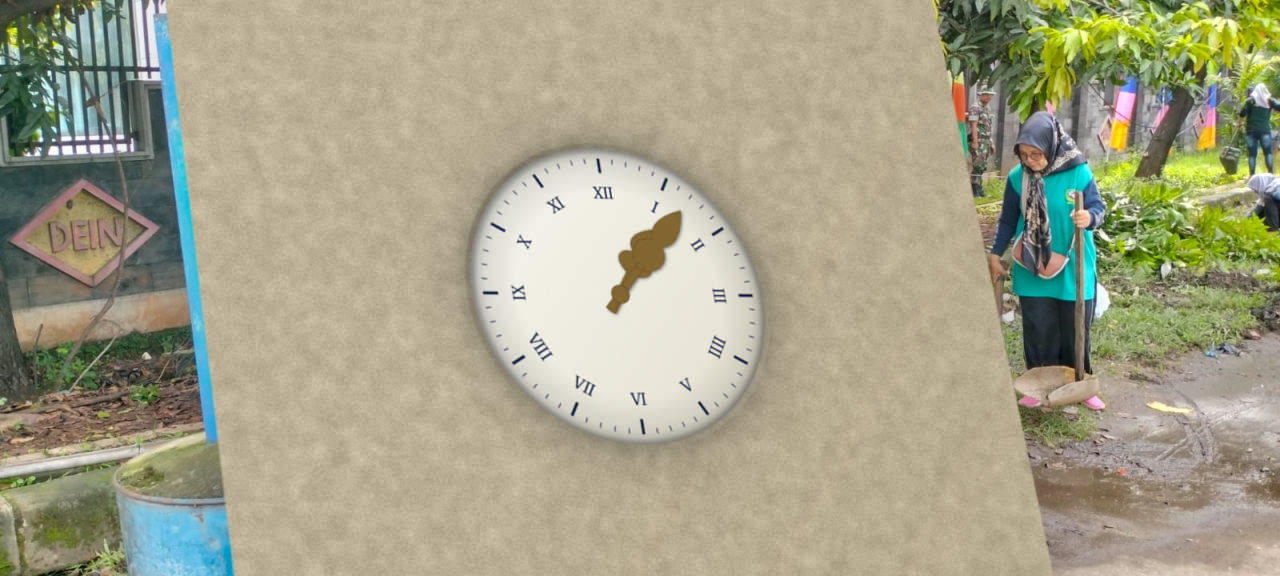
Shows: h=1 m=7
